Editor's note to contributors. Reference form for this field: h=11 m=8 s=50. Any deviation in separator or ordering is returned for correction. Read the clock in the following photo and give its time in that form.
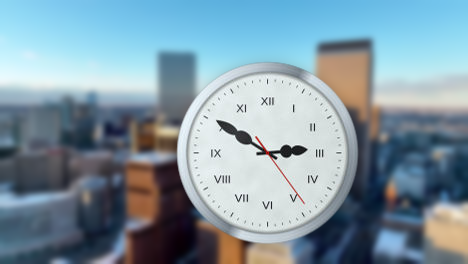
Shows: h=2 m=50 s=24
